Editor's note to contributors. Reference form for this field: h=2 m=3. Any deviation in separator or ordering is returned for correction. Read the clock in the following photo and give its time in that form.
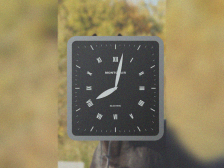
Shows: h=8 m=2
